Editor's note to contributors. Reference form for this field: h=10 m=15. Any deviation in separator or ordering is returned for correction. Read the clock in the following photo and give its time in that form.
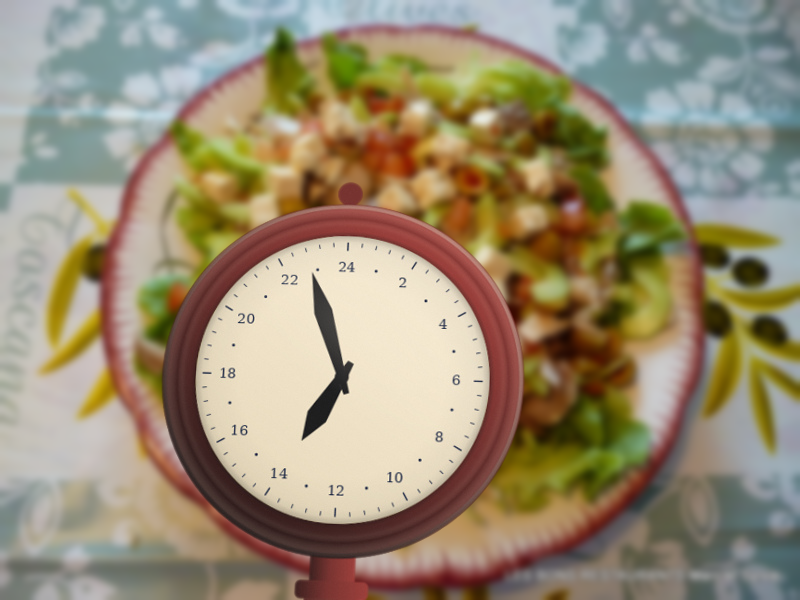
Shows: h=13 m=57
